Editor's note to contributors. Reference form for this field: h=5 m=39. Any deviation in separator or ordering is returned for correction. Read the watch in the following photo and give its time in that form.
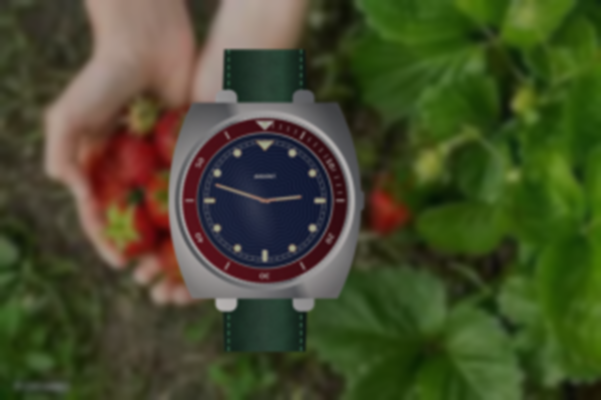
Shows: h=2 m=48
